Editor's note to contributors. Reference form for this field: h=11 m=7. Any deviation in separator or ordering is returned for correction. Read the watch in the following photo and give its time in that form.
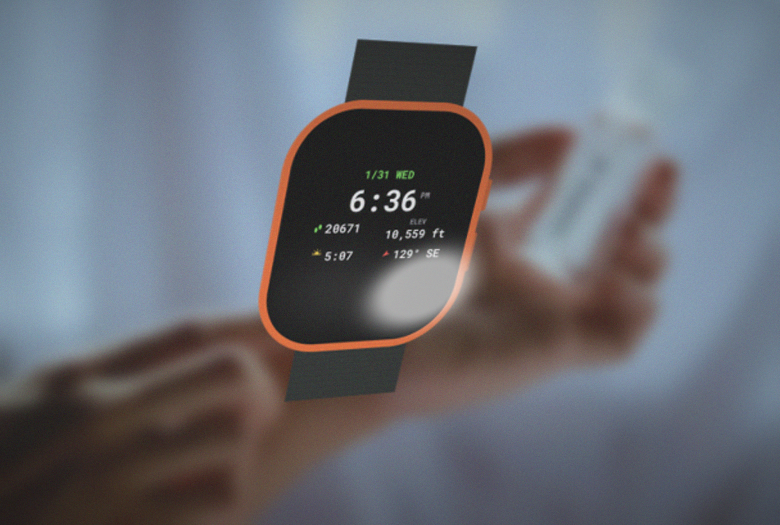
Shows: h=6 m=36
